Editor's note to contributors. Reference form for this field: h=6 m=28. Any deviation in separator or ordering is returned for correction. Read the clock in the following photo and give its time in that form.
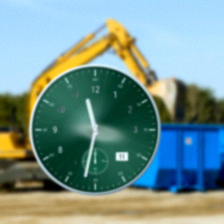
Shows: h=11 m=32
